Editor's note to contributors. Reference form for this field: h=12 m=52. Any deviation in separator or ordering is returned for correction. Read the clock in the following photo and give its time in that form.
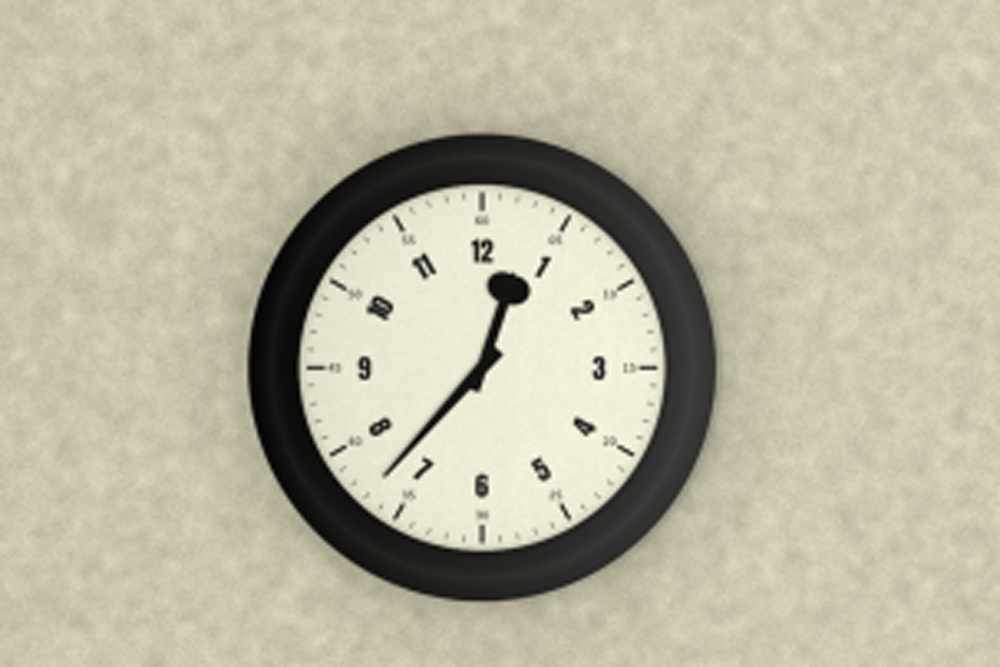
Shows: h=12 m=37
